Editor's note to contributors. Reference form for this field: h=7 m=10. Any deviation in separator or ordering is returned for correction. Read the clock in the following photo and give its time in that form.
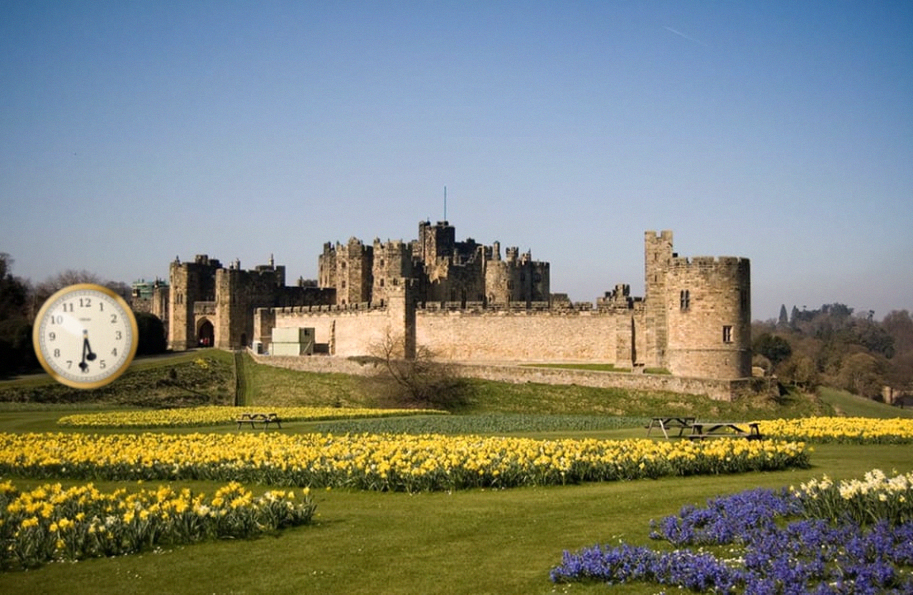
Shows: h=5 m=31
